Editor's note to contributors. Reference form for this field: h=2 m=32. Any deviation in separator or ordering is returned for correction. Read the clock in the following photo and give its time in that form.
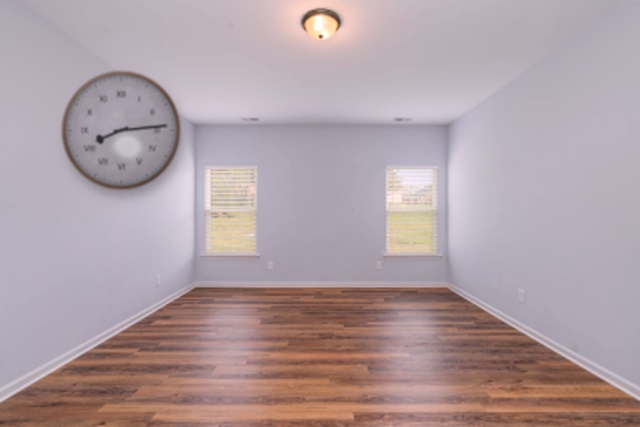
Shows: h=8 m=14
